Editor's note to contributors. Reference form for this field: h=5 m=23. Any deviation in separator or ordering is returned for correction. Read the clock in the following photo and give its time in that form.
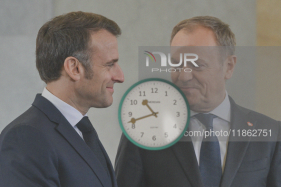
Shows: h=10 m=42
